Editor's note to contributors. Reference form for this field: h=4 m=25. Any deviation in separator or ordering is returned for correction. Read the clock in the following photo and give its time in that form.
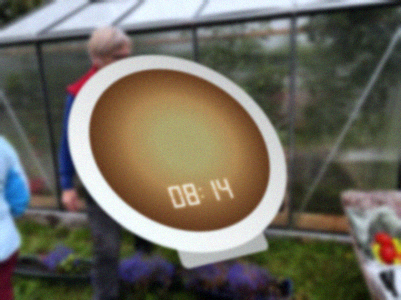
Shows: h=8 m=14
